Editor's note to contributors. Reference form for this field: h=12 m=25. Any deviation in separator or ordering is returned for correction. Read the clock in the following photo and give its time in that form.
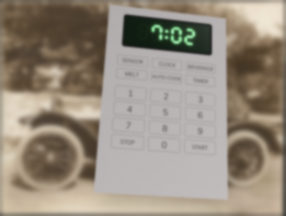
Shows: h=7 m=2
